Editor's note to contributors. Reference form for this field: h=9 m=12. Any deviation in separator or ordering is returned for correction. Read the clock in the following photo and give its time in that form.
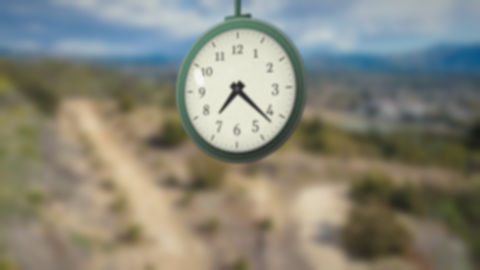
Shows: h=7 m=22
